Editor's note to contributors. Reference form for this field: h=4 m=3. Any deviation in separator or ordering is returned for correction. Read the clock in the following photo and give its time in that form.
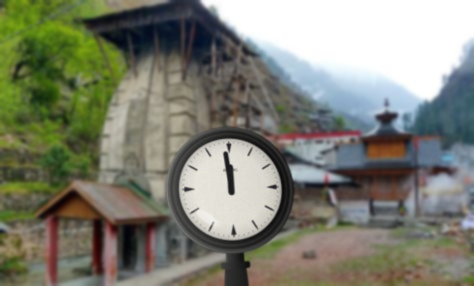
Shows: h=11 m=59
